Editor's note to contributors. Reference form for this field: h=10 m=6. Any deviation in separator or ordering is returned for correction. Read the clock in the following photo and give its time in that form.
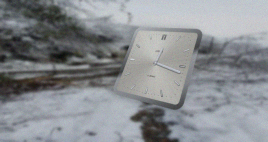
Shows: h=12 m=17
